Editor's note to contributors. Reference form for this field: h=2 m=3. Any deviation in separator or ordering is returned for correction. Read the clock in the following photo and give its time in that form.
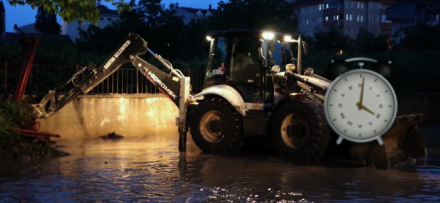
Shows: h=4 m=1
